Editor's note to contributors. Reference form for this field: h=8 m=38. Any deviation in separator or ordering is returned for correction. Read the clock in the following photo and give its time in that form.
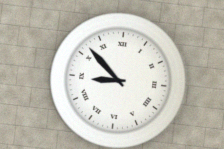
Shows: h=8 m=52
